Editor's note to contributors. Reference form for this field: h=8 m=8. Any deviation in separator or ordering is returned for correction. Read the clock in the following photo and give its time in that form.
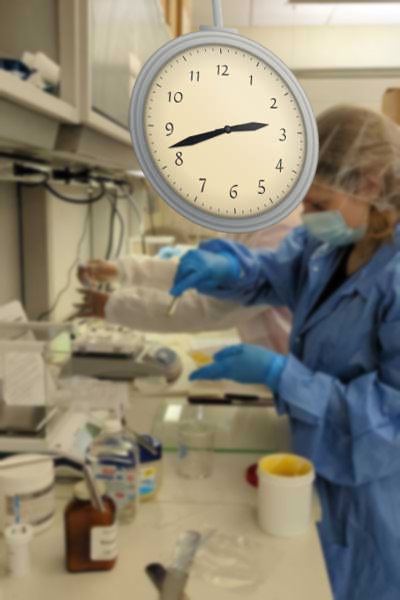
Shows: h=2 m=42
